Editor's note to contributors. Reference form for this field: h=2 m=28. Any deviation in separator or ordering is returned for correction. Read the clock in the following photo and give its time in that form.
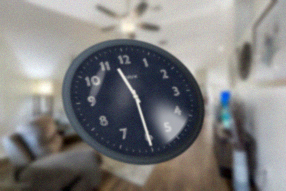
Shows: h=11 m=30
